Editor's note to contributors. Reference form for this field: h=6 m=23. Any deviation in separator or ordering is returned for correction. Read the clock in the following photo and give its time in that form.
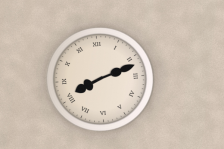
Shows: h=8 m=12
